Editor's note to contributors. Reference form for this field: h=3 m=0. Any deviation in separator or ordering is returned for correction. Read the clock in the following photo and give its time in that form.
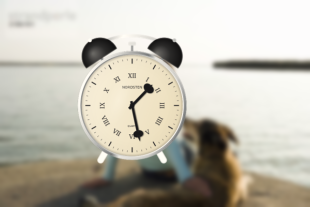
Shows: h=1 m=28
